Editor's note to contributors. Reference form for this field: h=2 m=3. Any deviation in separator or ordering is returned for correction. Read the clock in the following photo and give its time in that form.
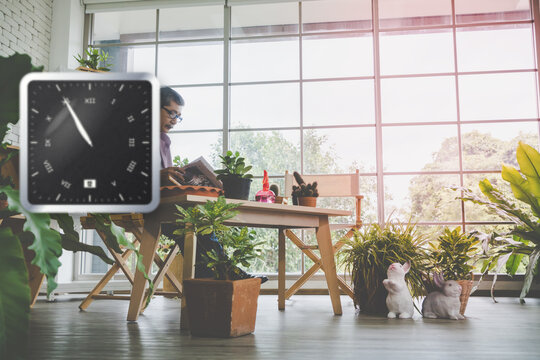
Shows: h=10 m=55
